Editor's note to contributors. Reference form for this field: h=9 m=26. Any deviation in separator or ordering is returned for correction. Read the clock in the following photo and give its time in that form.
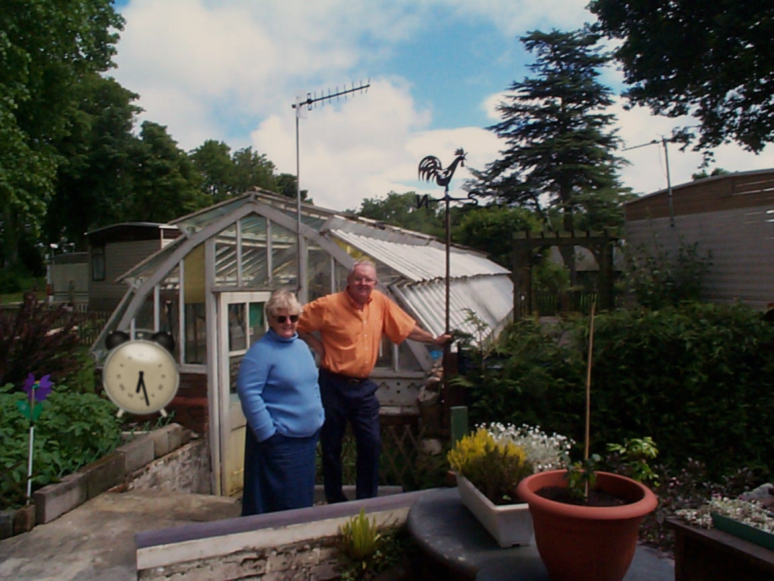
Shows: h=6 m=28
